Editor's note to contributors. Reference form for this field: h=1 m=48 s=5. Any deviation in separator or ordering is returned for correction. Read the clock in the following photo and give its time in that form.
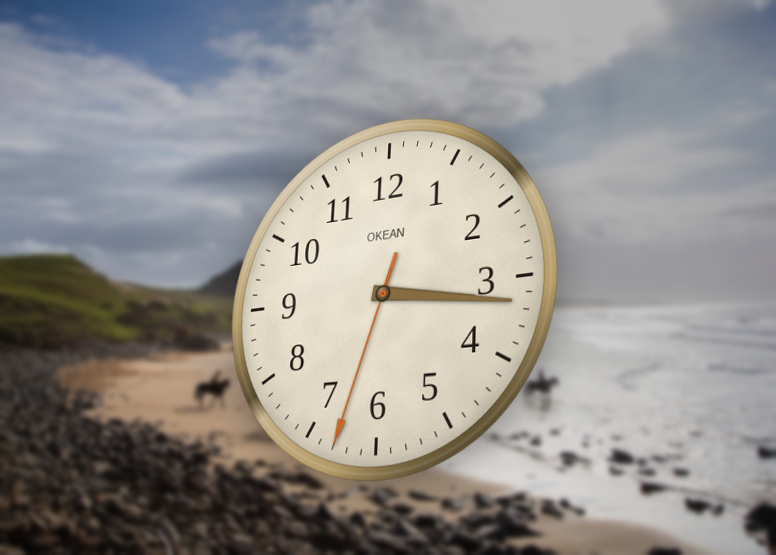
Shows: h=3 m=16 s=33
